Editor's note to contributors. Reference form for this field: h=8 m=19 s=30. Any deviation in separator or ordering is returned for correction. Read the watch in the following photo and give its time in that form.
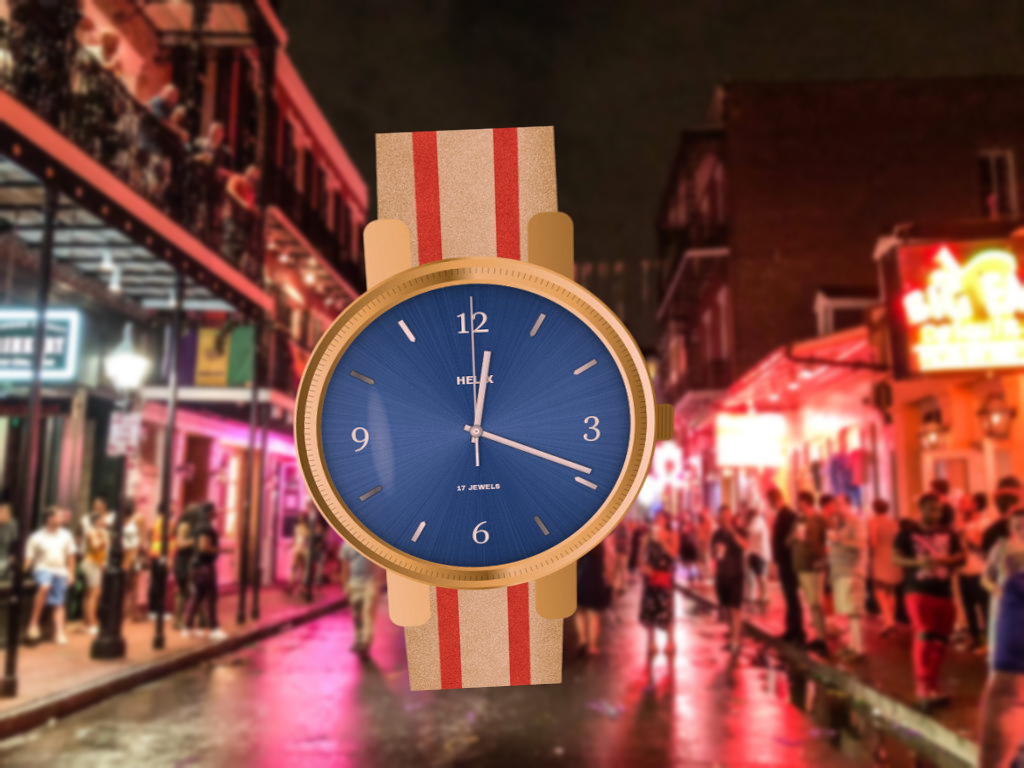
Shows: h=12 m=19 s=0
